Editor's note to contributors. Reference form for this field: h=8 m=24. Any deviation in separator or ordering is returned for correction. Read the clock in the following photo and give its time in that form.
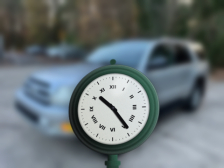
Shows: h=10 m=24
